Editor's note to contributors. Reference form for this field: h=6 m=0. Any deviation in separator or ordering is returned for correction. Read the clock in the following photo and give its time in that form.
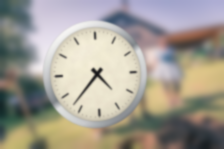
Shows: h=4 m=37
